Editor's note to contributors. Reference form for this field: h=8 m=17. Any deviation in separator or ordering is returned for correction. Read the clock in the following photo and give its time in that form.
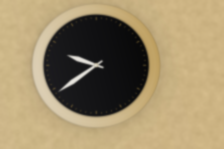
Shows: h=9 m=39
